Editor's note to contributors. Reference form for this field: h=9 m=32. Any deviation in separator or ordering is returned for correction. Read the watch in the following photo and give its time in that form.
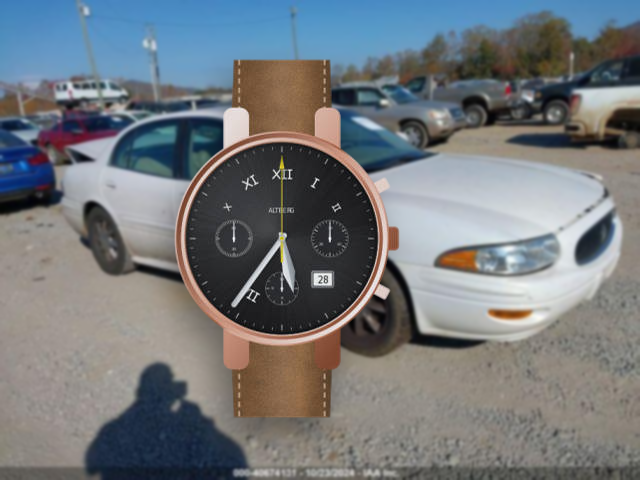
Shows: h=5 m=36
